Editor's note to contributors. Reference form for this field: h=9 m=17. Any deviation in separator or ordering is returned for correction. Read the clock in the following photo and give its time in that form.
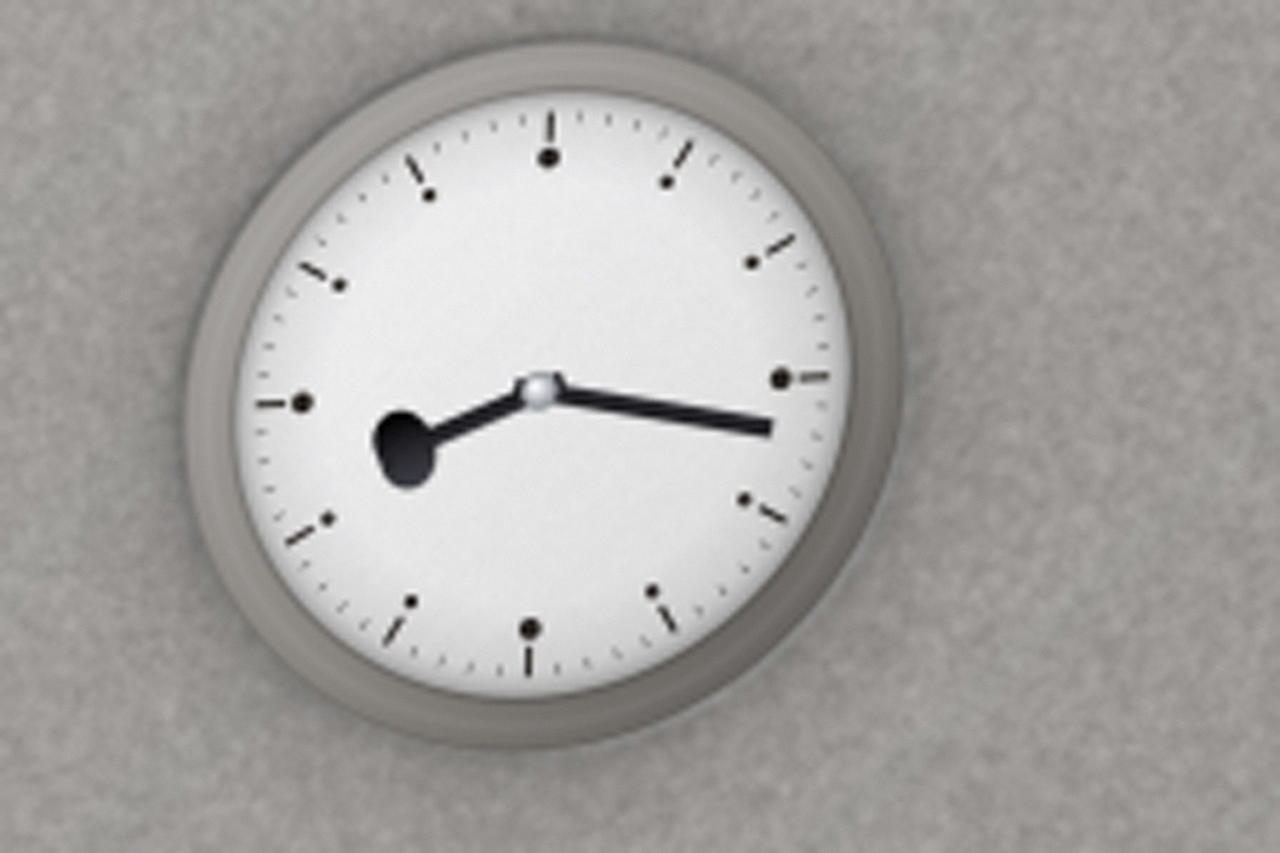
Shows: h=8 m=17
